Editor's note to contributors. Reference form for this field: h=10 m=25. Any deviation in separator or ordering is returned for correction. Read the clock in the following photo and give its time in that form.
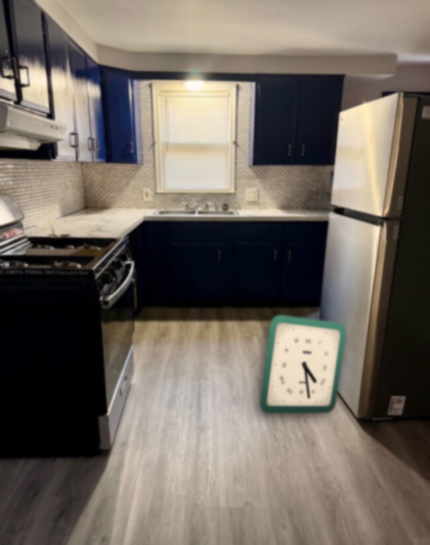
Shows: h=4 m=27
